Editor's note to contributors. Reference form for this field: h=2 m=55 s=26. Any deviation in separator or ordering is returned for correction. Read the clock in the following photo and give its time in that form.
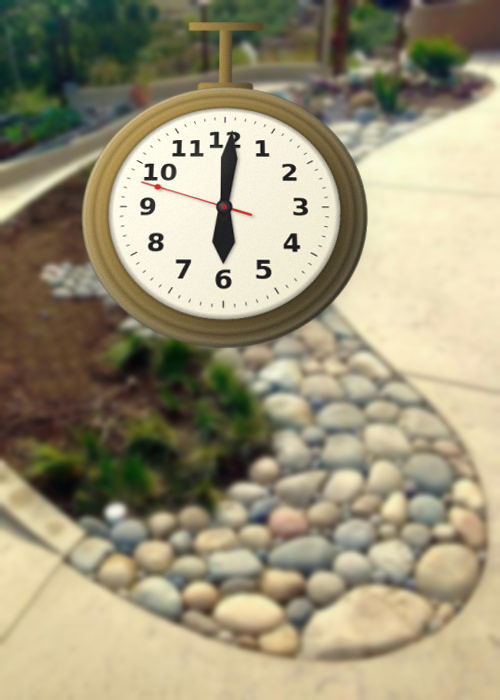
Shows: h=6 m=0 s=48
